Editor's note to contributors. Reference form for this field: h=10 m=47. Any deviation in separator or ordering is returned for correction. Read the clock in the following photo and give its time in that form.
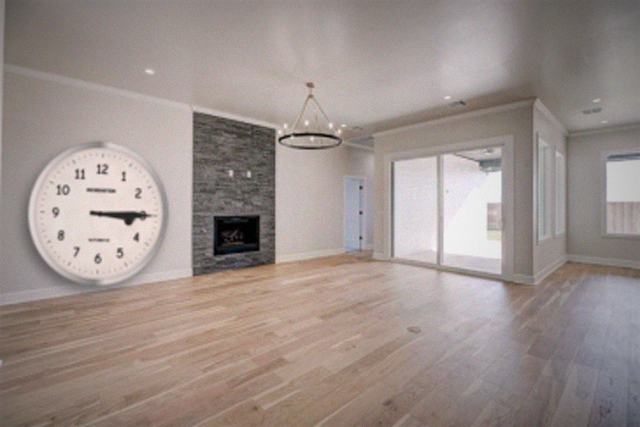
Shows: h=3 m=15
